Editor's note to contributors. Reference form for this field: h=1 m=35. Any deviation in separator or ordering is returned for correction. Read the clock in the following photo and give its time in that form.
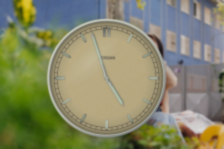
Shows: h=4 m=57
